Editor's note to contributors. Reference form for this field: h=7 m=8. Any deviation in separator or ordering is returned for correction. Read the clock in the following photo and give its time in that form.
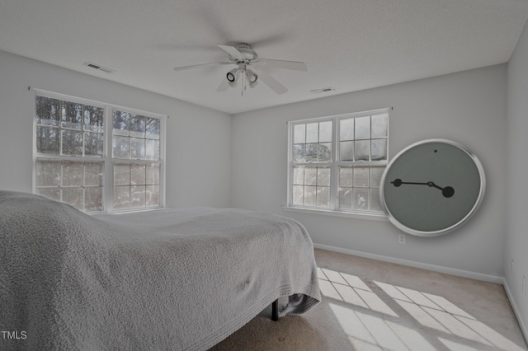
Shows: h=3 m=45
